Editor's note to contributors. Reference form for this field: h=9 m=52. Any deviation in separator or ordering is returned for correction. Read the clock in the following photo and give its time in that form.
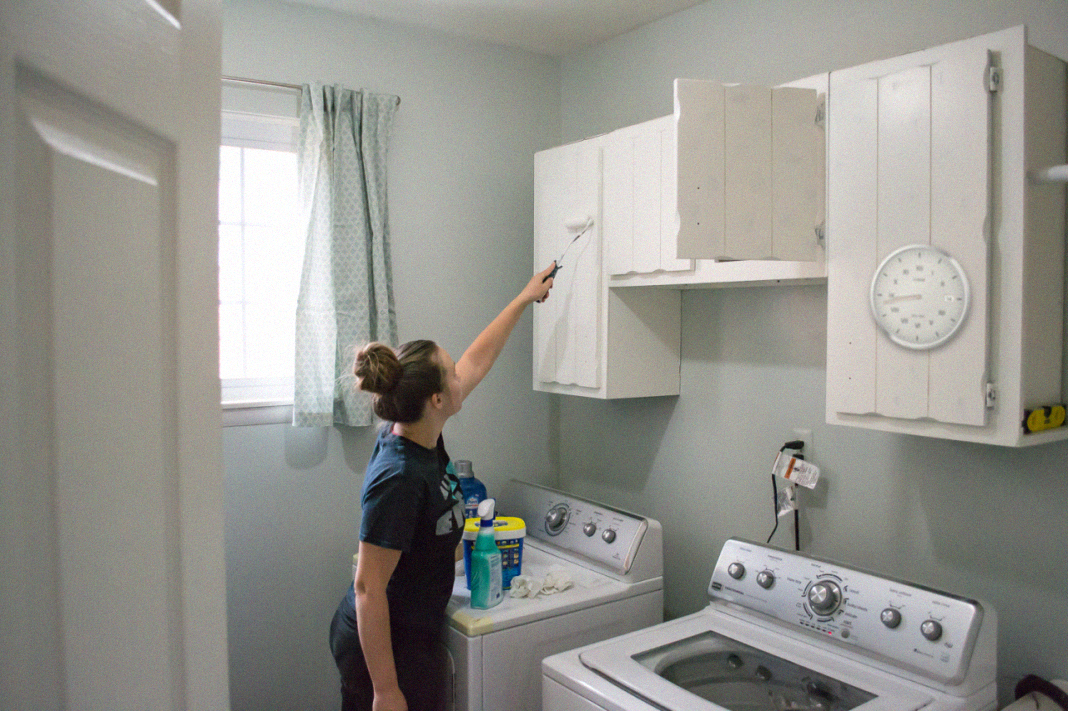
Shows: h=8 m=43
